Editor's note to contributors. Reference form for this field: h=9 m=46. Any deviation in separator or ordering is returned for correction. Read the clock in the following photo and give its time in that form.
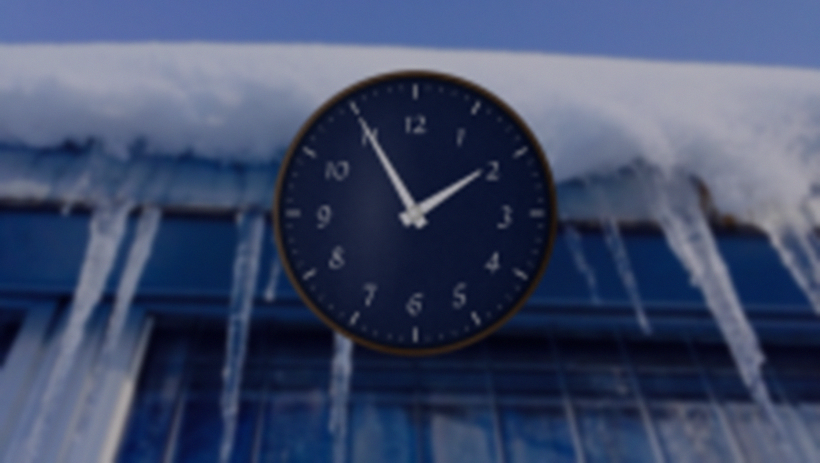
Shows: h=1 m=55
